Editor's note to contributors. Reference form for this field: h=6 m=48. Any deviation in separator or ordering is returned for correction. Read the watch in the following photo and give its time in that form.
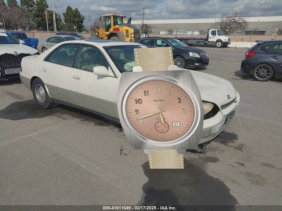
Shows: h=5 m=42
